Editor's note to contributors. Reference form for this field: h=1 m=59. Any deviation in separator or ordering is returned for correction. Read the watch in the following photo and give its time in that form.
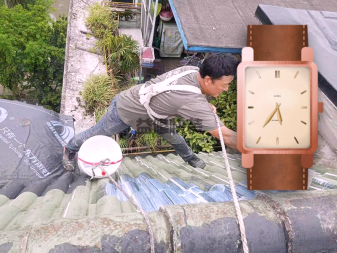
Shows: h=5 m=36
